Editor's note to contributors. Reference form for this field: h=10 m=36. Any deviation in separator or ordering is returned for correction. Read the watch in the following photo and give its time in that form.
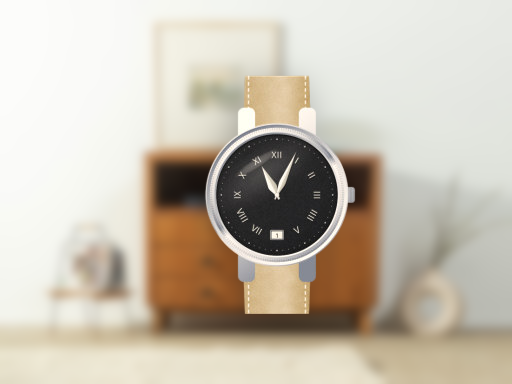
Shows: h=11 m=4
